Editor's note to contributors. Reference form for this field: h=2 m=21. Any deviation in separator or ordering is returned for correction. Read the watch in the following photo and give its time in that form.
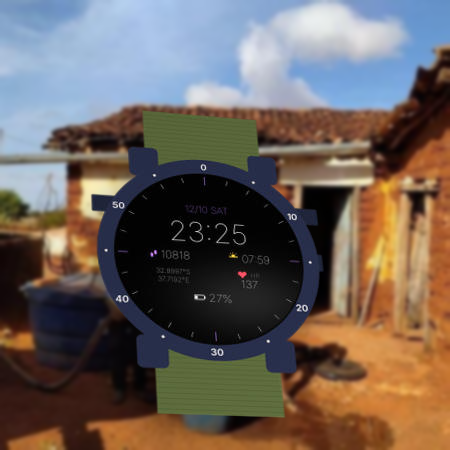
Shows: h=23 m=25
